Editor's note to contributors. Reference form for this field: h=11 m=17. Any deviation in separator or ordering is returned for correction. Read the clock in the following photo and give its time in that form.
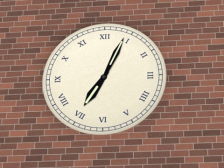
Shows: h=7 m=4
